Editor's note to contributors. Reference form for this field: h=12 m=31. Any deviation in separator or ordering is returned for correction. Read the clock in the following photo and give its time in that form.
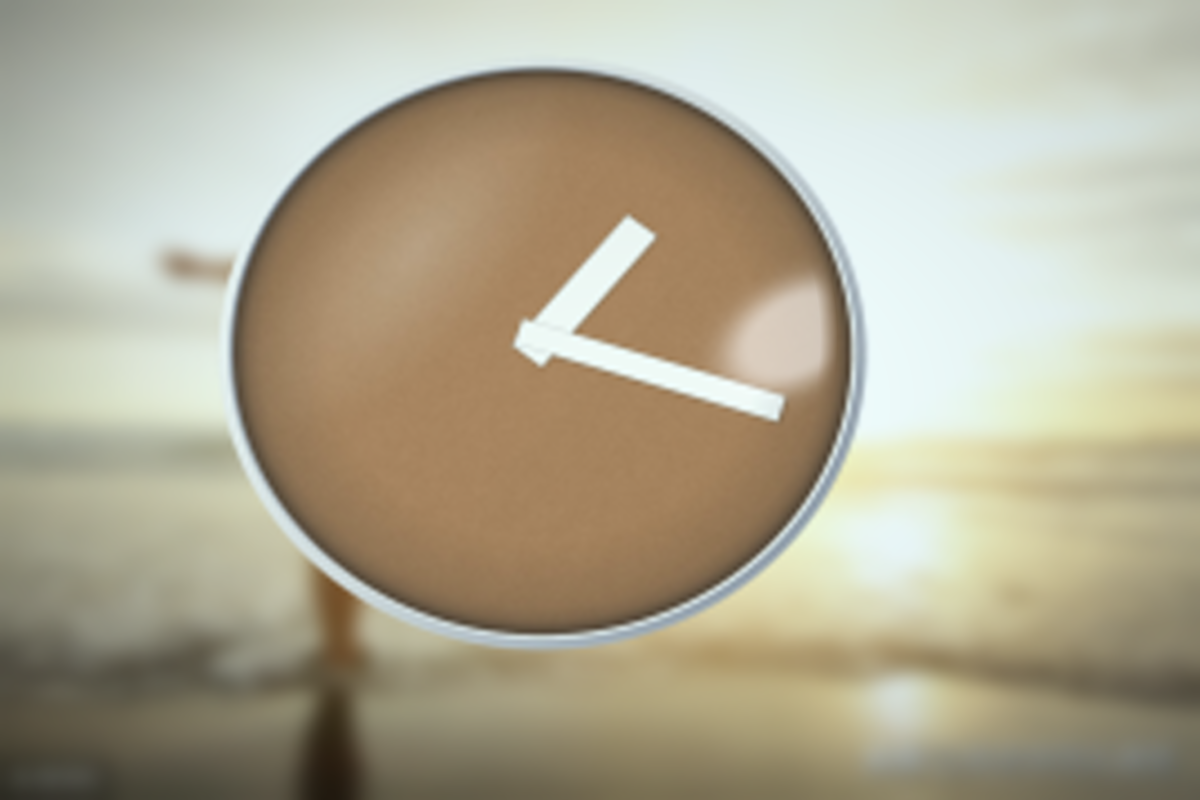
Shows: h=1 m=18
